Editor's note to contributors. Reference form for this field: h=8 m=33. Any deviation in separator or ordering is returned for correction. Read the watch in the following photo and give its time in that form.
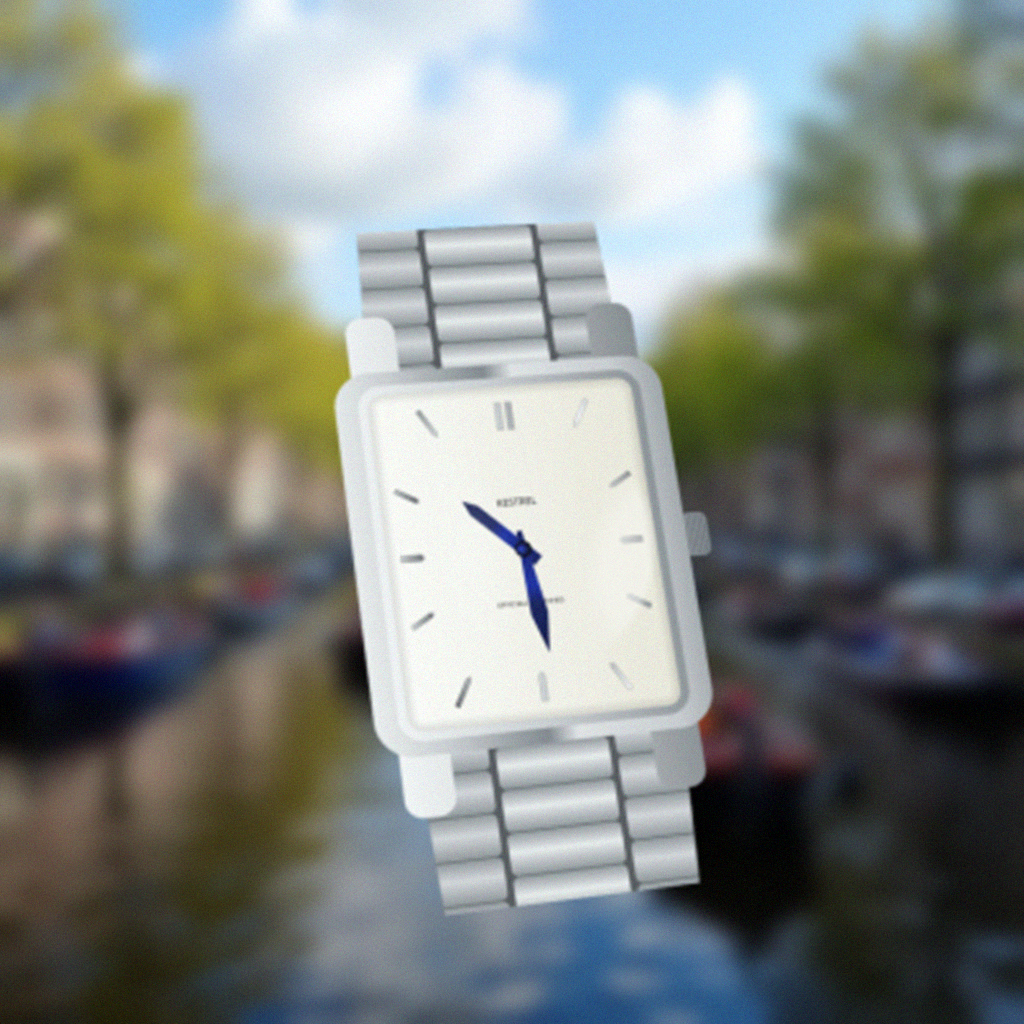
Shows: h=10 m=29
